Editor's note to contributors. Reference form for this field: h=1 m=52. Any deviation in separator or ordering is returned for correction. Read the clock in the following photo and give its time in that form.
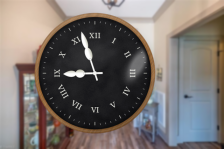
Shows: h=8 m=57
